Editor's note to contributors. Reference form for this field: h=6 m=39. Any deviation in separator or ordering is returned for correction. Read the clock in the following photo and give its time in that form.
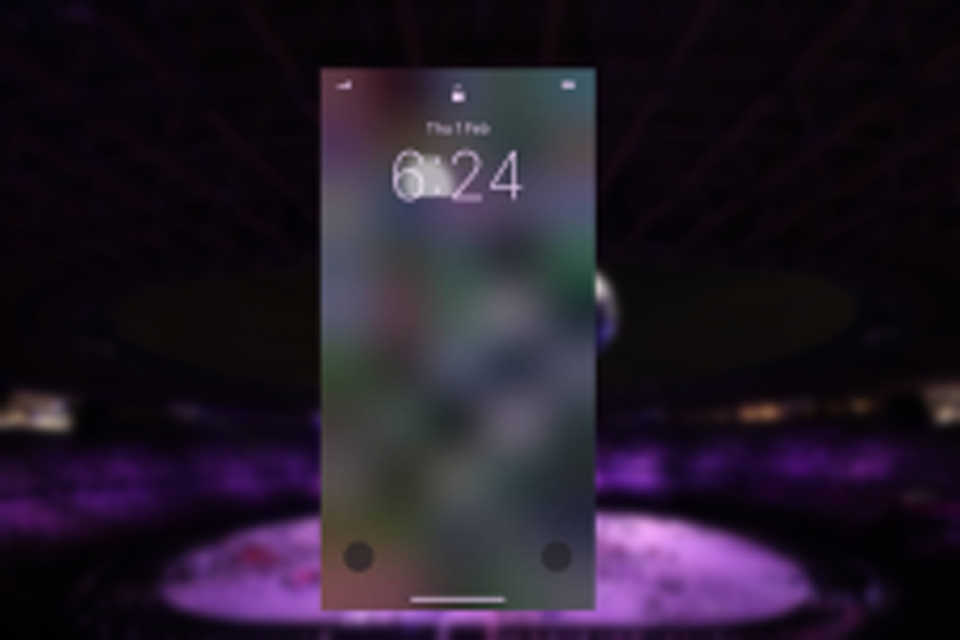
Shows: h=6 m=24
